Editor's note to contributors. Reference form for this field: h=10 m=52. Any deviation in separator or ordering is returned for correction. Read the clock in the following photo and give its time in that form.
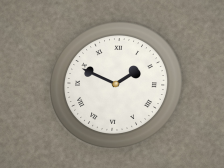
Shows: h=1 m=49
